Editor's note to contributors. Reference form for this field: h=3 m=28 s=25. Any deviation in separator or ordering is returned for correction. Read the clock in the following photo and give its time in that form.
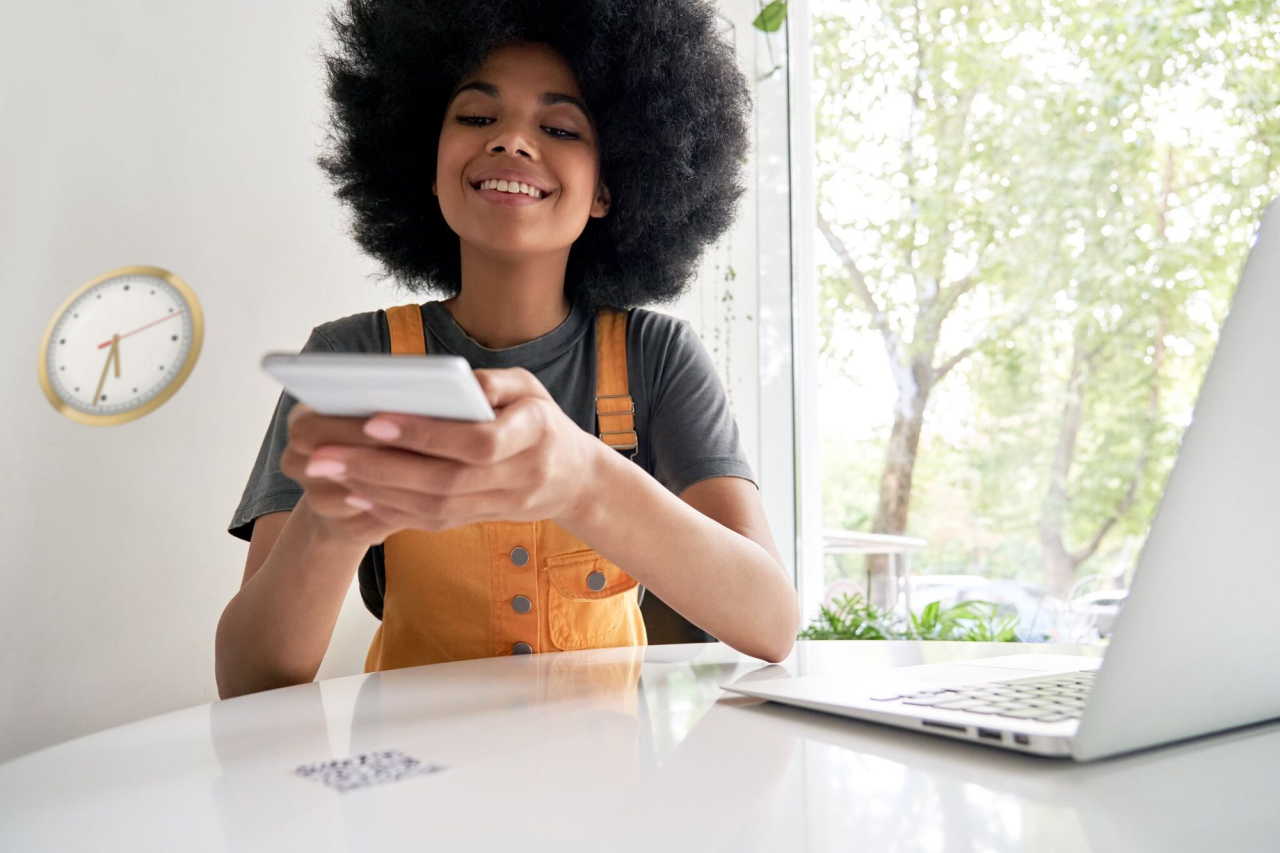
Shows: h=5 m=31 s=11
